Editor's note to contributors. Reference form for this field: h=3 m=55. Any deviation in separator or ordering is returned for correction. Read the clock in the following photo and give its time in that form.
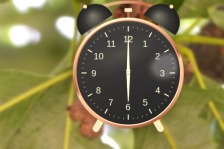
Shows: h=6 m=0
